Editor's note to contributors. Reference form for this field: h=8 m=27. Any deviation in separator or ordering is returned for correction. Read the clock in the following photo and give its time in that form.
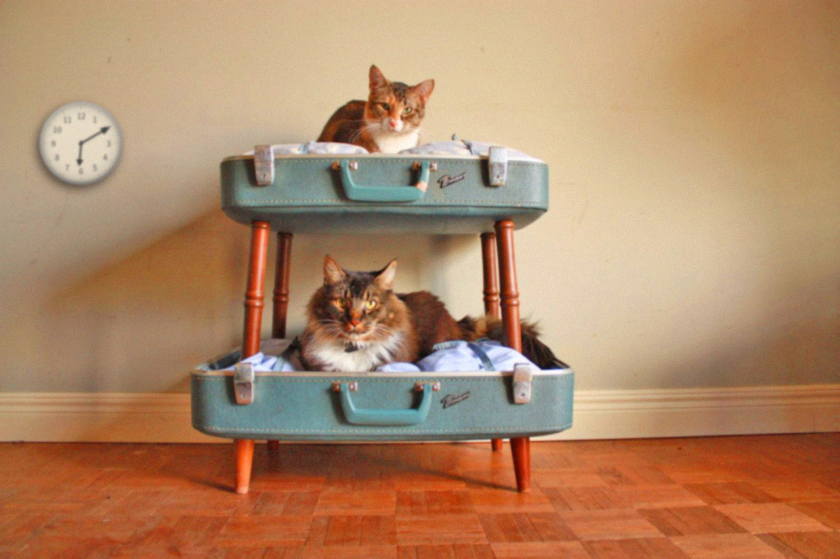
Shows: h=6 m=10
